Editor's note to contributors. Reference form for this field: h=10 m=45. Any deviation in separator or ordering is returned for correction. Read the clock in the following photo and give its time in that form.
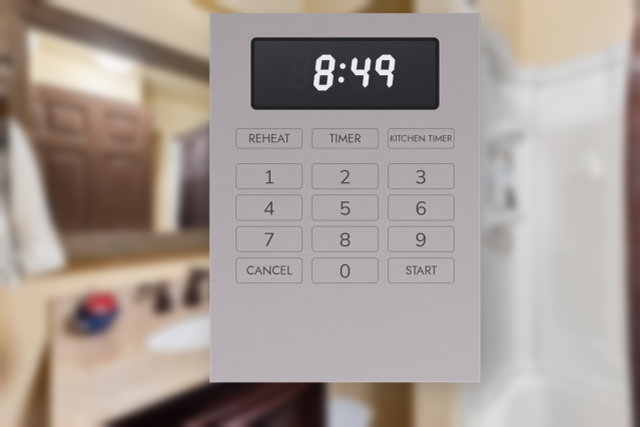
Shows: h=8 m=49
